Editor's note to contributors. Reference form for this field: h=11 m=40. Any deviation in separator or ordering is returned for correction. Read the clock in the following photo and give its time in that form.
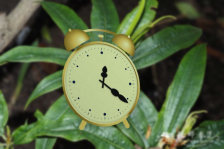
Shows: h=12 m=21
